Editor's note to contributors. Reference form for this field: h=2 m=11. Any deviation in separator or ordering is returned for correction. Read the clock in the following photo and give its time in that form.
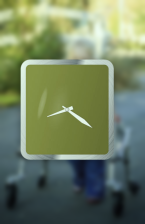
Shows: h=8 m=21
